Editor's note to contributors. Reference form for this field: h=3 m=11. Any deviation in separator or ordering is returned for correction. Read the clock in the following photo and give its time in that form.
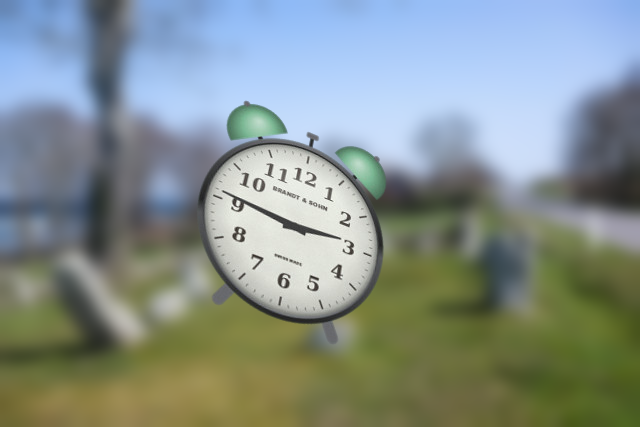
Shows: h=2 m=46
